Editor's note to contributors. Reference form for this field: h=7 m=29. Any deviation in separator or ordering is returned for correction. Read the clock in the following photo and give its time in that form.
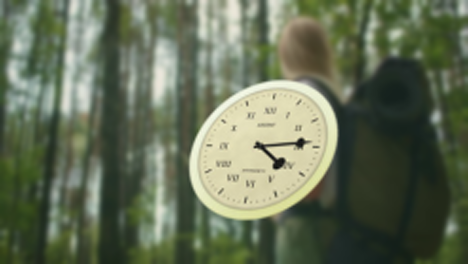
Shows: h=4 m=14
